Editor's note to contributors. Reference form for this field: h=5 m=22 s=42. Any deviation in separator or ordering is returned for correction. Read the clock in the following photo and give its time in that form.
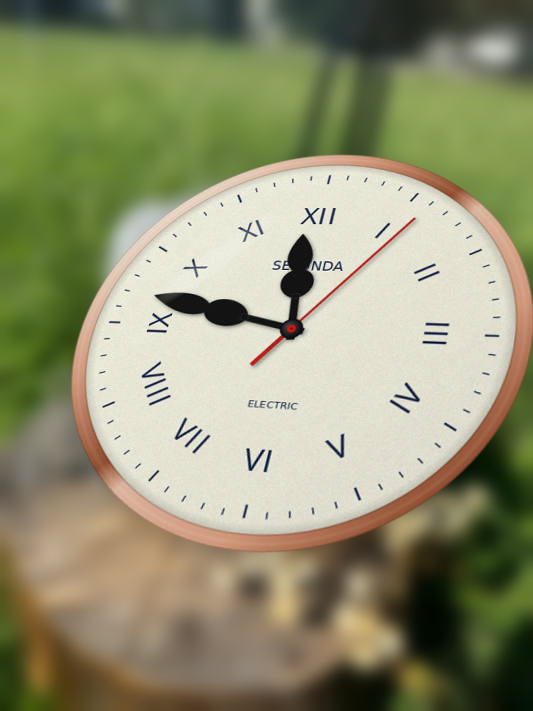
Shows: h=11 m=47 s=6
